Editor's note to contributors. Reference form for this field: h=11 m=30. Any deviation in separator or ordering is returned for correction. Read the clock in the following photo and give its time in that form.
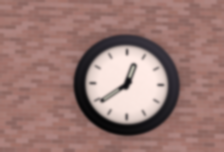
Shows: h=12 m=39
